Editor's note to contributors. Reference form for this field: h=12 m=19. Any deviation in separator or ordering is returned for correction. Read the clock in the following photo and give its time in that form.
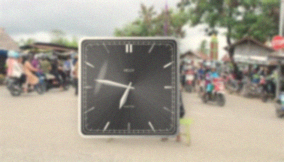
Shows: h=6 m=47
